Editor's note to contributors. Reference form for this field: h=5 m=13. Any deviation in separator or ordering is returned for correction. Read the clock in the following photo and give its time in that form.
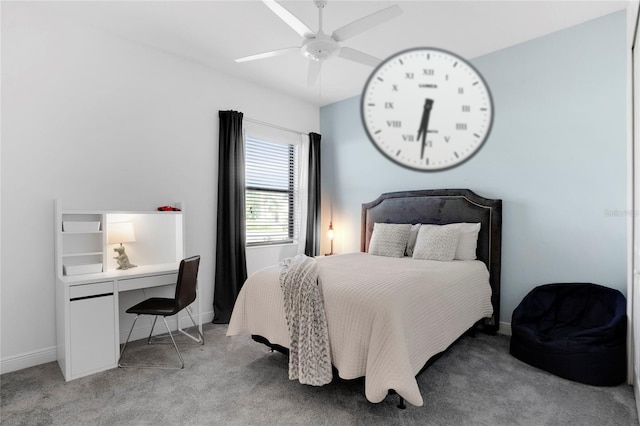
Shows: h=6 m=31
